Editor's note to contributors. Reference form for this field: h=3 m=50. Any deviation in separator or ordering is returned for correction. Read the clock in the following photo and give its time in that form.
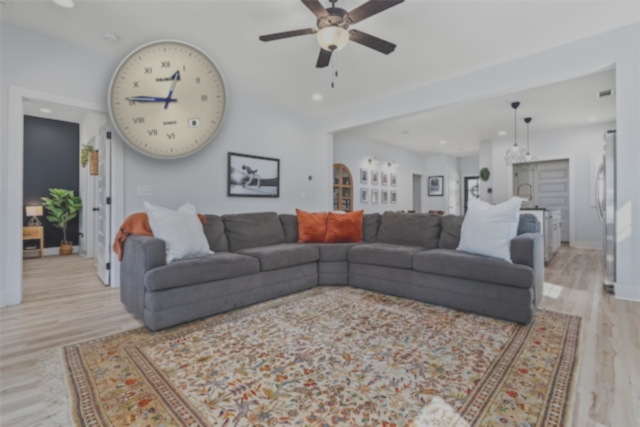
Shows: h=12 m=46
